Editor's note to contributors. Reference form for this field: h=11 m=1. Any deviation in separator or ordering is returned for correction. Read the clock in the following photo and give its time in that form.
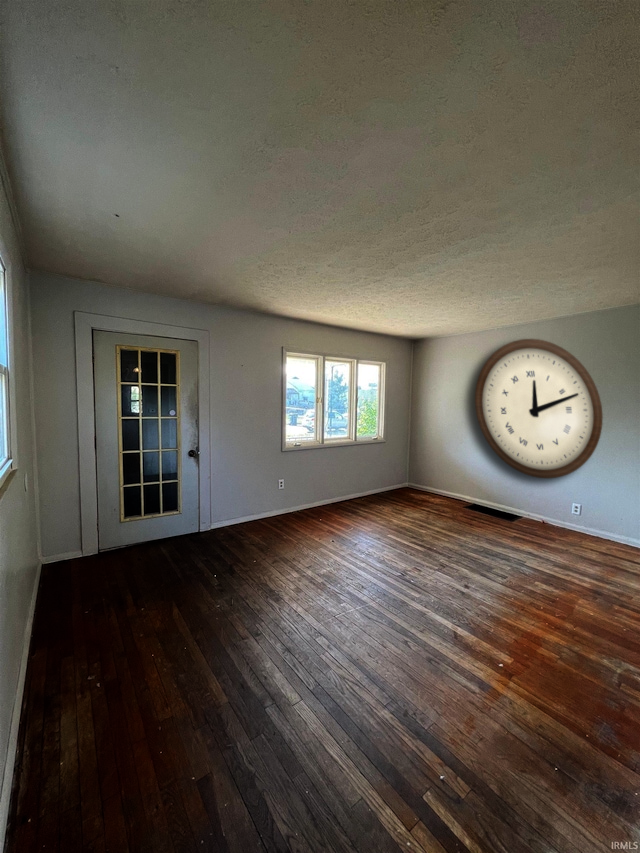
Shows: h=12 m=12
